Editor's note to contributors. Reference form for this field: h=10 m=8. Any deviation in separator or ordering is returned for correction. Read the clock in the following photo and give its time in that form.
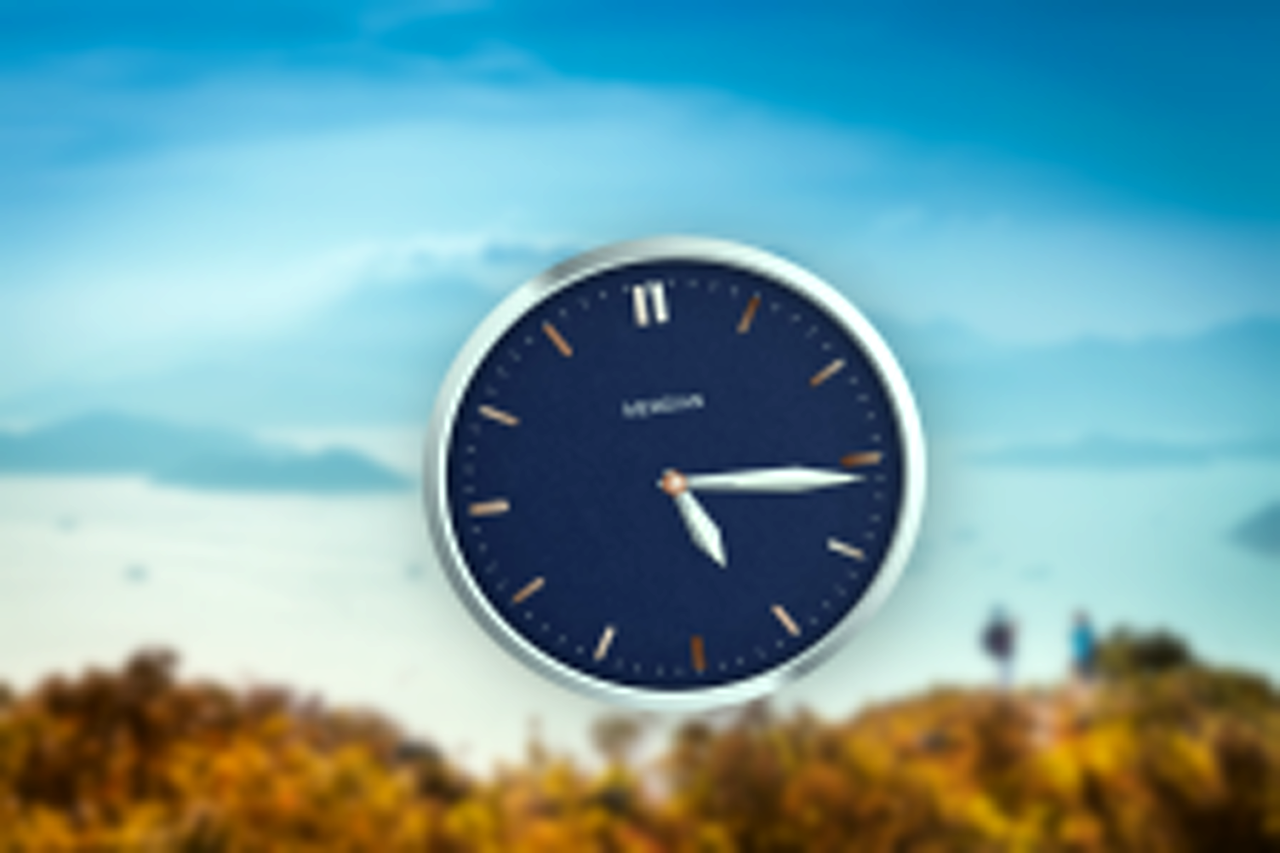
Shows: h=5 m=16
